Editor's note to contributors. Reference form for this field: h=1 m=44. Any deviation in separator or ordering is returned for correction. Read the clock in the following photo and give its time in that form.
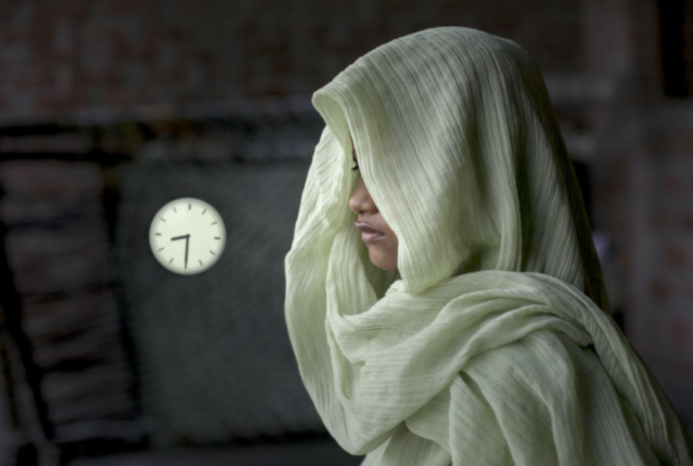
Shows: h=8 m=30
